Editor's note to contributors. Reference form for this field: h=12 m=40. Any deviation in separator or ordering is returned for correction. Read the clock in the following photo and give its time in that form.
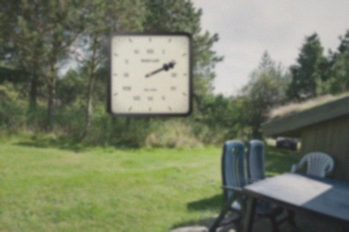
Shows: h=2 m=11
